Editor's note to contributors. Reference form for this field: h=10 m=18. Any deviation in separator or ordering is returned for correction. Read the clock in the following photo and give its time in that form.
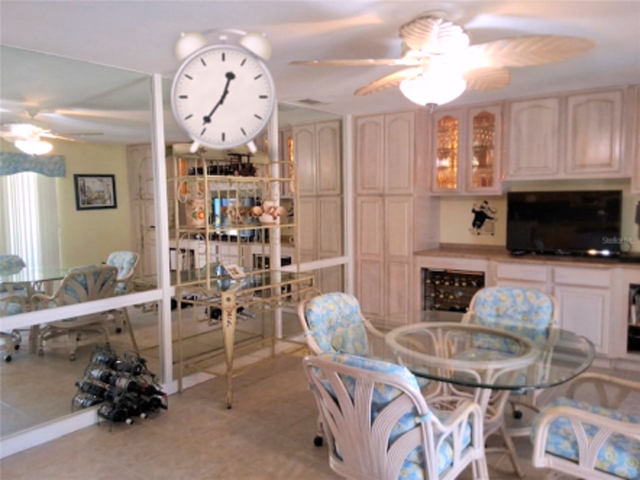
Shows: h=12 m=36
